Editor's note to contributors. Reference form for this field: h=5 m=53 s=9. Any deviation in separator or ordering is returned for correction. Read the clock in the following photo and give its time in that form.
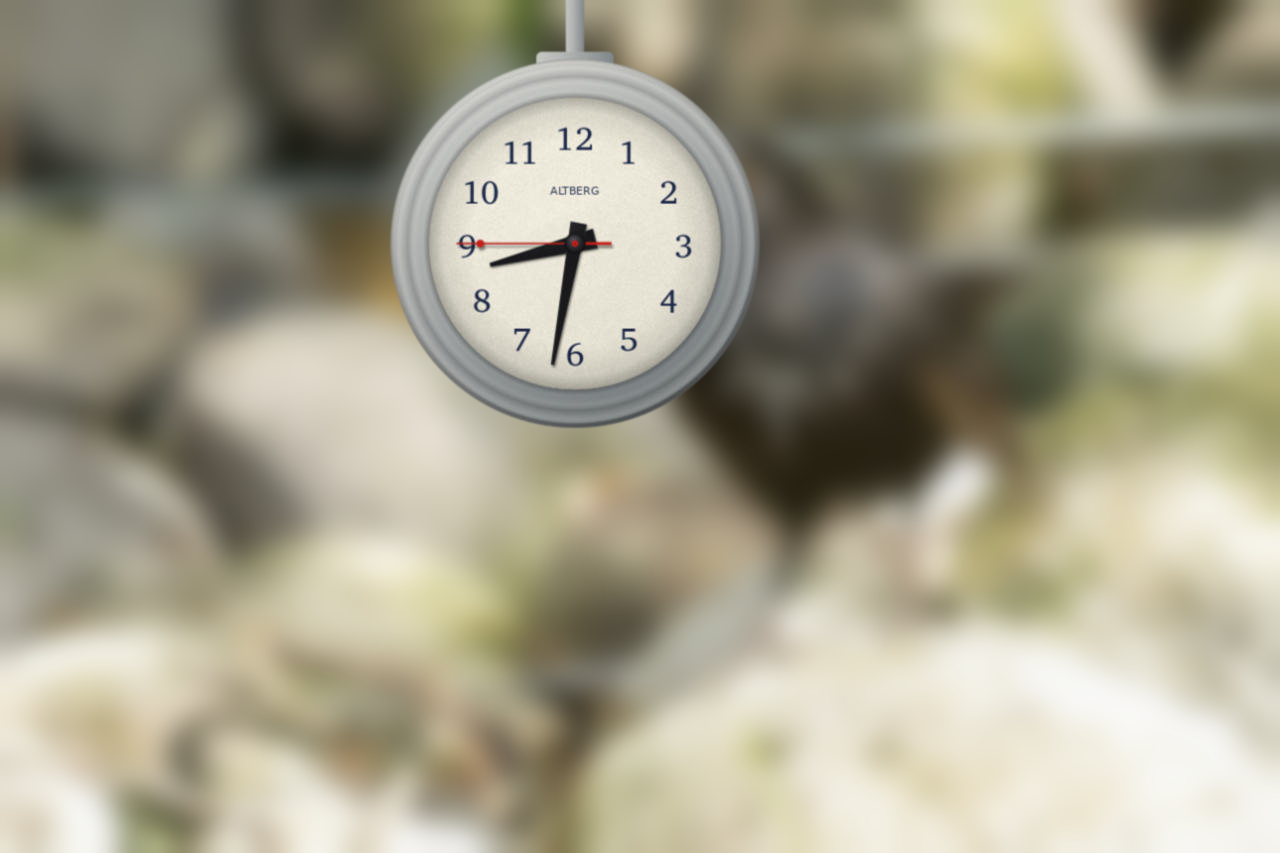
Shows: h=8 m=31 s=45
